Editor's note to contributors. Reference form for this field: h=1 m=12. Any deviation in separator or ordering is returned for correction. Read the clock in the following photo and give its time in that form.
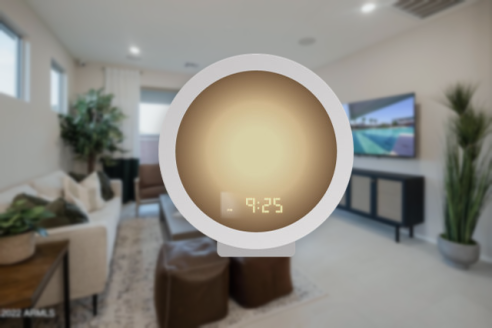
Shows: h=9 m=25
